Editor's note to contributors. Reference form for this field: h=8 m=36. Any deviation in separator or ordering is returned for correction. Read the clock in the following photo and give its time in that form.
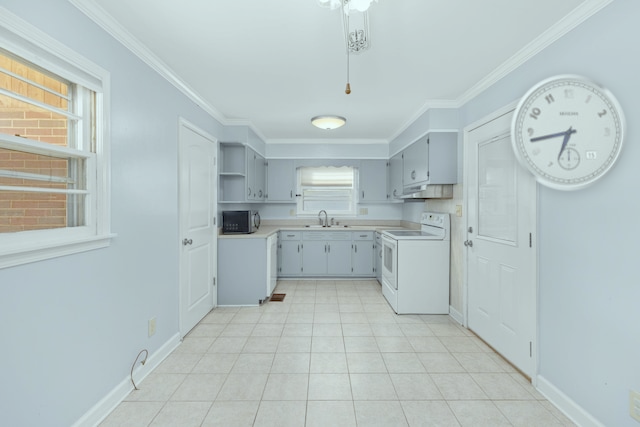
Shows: h=6 m=43
